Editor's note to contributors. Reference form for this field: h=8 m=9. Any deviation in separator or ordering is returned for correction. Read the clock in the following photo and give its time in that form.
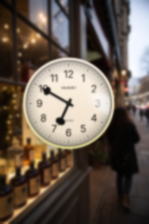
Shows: h=6 m=50
